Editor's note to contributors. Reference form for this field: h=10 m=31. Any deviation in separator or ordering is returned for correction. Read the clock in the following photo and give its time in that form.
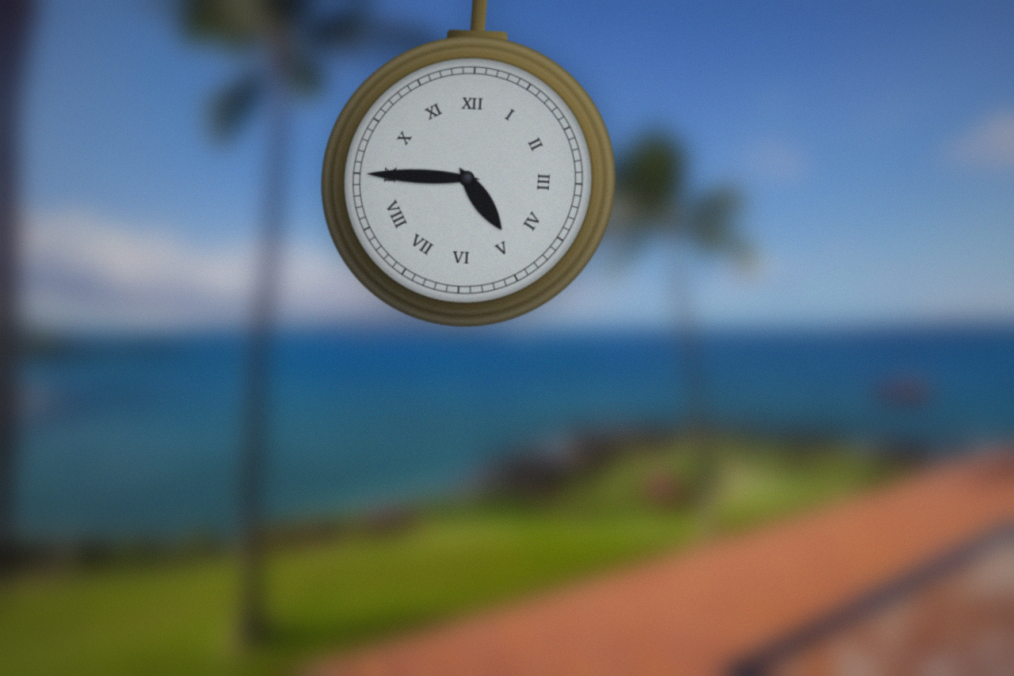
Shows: h=4 m=45
